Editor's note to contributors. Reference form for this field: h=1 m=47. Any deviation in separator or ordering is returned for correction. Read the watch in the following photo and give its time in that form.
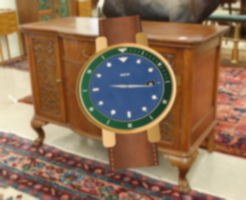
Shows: h=9 m=16
